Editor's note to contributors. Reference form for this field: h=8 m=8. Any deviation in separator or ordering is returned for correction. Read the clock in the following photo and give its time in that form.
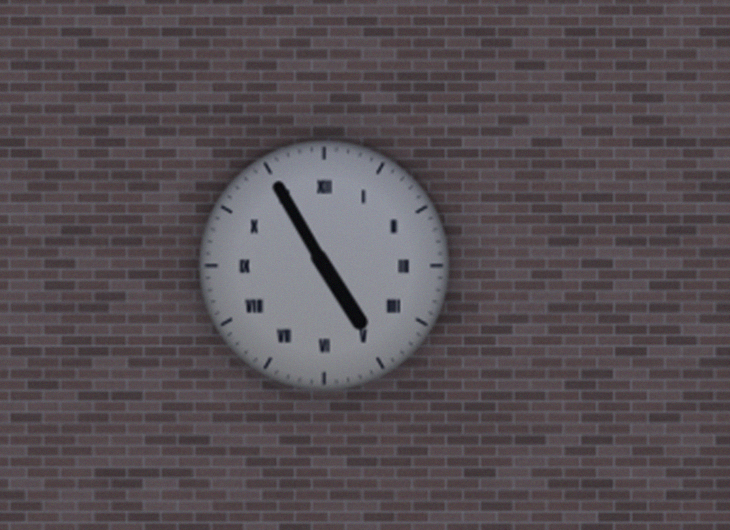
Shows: h=4 m=55
